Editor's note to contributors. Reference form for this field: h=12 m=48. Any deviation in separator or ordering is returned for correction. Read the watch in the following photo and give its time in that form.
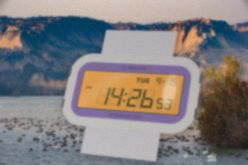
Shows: h=14 m=26
